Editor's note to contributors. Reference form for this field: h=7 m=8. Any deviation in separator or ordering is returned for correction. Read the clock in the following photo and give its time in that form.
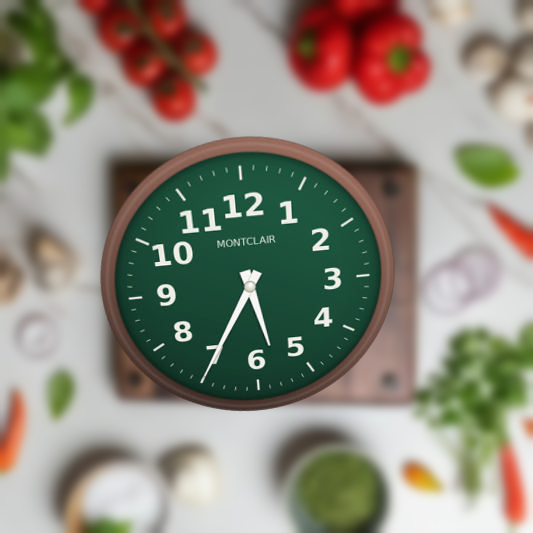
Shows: h=5 m=35
